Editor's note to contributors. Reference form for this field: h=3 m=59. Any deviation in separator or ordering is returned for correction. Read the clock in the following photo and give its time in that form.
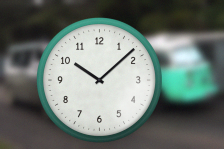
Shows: h=10 m=8
